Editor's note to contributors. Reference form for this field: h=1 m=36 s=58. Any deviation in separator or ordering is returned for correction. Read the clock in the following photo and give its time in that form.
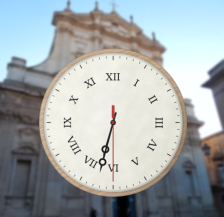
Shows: h=6 m=32 s=30
